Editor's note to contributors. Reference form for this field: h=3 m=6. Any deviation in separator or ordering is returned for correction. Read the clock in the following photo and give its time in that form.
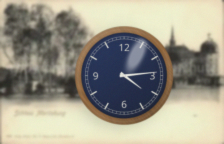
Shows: h=4 m=14
